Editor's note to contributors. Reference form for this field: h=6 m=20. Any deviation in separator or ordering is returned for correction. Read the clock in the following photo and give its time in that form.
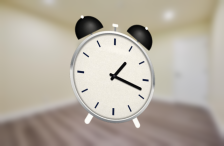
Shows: h=1 m=18
